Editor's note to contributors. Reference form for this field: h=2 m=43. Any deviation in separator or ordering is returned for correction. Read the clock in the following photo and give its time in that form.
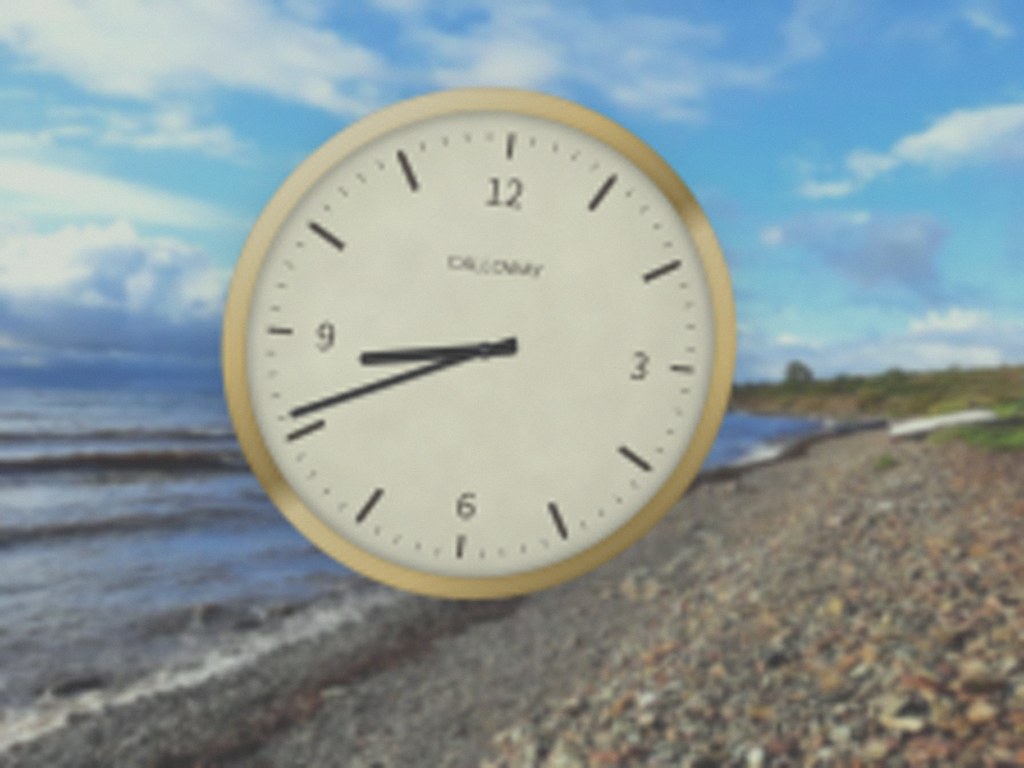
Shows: h=8 m=41
